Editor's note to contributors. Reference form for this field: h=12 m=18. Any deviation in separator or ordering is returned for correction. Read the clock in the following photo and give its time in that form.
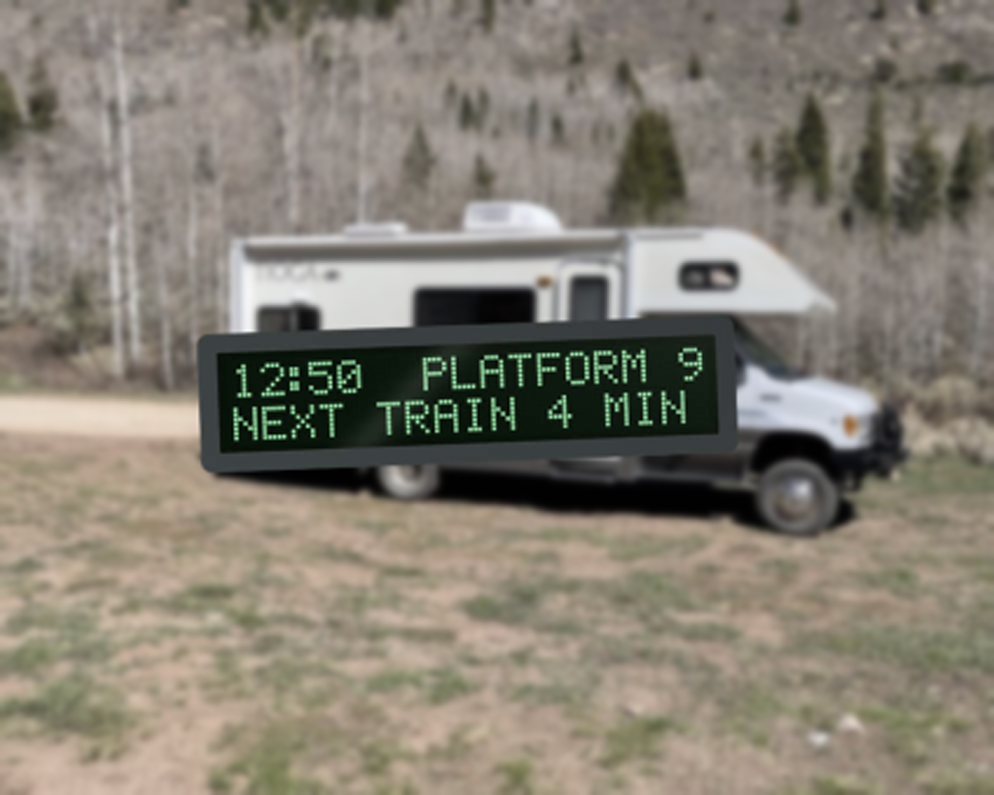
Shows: h=12 m=50
